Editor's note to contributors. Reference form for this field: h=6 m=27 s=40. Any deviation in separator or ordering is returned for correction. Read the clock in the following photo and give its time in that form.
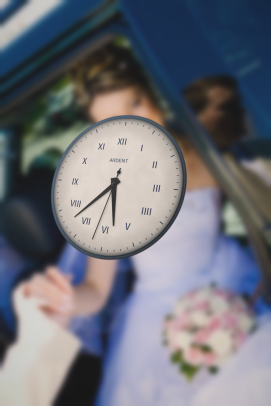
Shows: h=5 m=37 s=32
